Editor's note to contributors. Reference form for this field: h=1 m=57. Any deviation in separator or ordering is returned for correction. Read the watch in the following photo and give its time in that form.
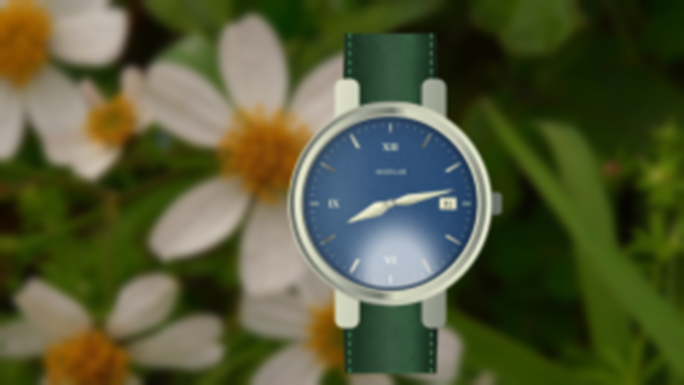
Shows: h=8 m=13
